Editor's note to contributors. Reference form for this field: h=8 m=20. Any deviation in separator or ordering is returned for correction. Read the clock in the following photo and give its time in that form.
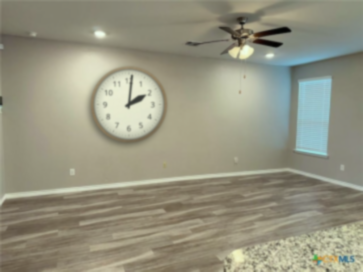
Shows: h=2 m=1
